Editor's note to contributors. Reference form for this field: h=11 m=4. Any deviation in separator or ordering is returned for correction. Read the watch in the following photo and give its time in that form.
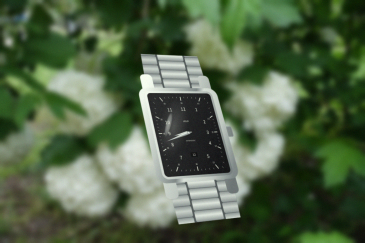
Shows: h=8 m=42
